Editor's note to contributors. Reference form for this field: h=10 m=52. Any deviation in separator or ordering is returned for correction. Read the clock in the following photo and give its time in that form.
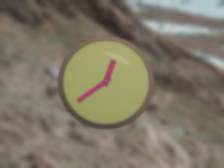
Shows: h=12 m=39
